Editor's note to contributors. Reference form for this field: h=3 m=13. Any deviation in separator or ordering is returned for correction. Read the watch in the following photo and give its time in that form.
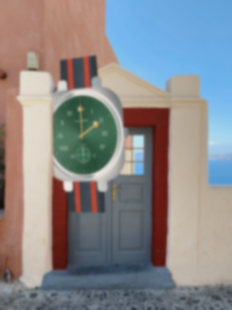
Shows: h=2 m=0
